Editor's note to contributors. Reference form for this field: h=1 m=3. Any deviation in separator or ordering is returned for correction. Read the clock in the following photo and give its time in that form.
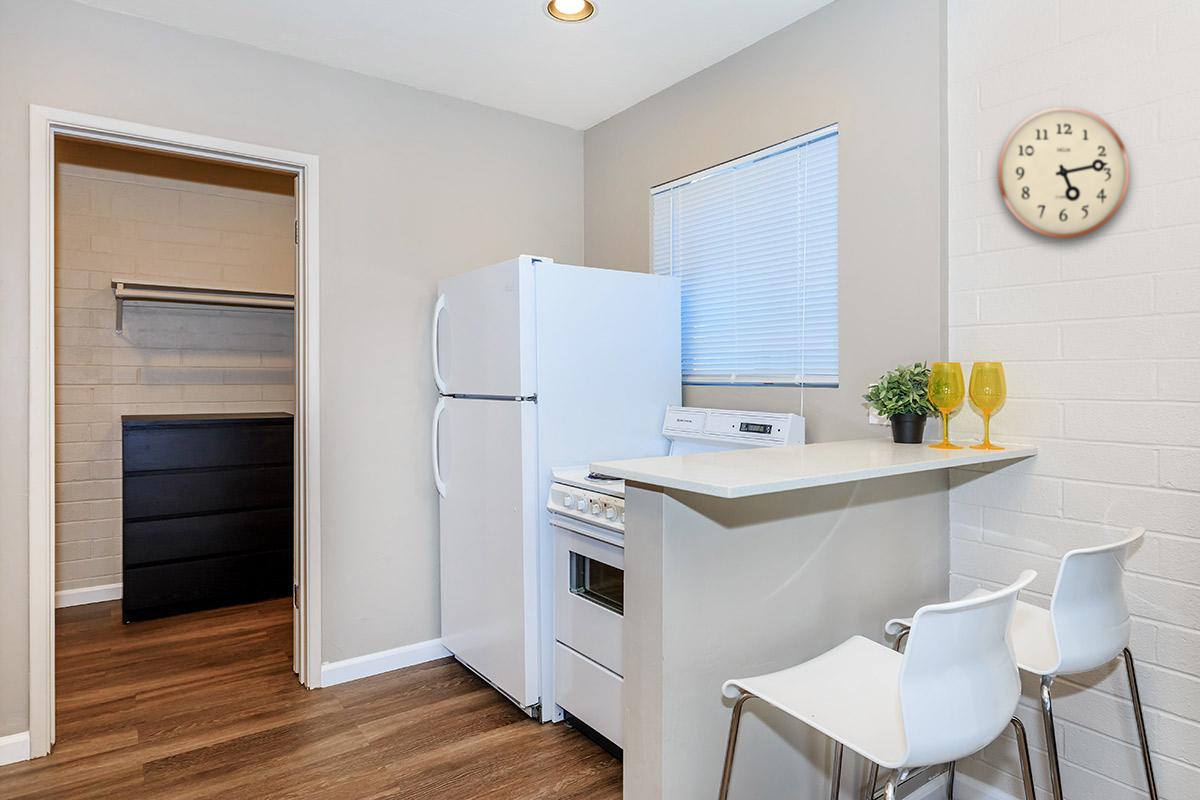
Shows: h=5 m=13
